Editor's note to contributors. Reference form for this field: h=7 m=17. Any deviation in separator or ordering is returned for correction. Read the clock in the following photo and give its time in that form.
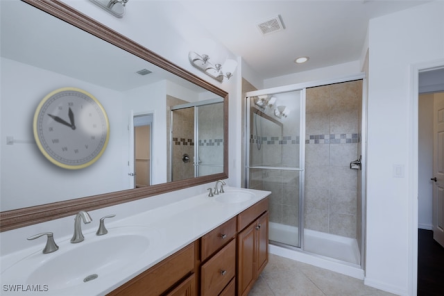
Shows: h=11 m=50
